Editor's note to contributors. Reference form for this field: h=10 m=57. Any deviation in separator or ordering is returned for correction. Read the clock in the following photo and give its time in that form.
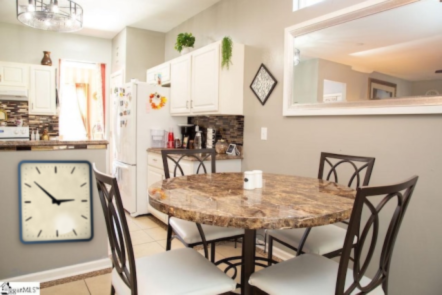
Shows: h=2 m=52
